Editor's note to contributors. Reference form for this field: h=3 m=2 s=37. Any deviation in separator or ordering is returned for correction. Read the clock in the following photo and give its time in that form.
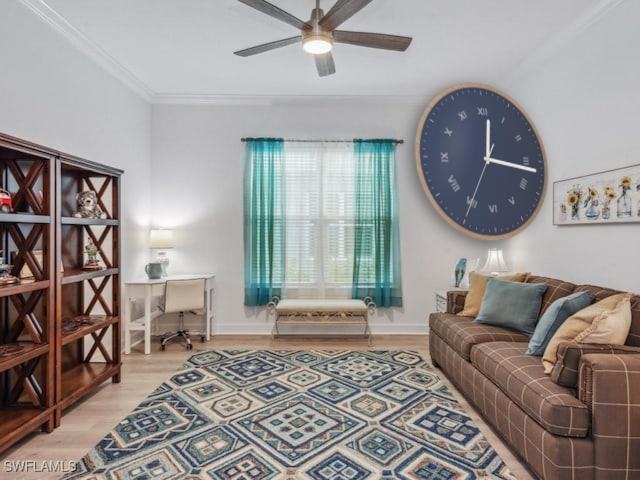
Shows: h=12 m=16 s=35
